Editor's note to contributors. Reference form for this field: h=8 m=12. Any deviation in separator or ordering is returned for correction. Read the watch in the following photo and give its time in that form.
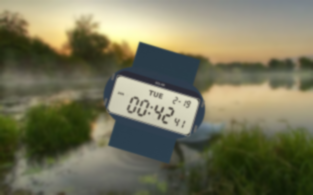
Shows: h=0 m=42
